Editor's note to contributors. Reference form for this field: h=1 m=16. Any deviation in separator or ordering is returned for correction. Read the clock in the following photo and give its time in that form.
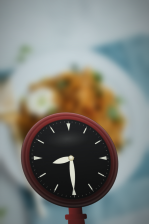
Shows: h=8 m=30
